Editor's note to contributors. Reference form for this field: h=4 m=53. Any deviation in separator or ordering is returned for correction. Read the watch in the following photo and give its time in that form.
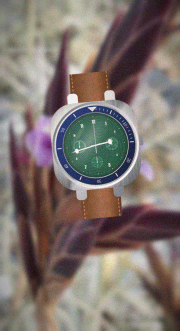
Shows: h=2 m=43
